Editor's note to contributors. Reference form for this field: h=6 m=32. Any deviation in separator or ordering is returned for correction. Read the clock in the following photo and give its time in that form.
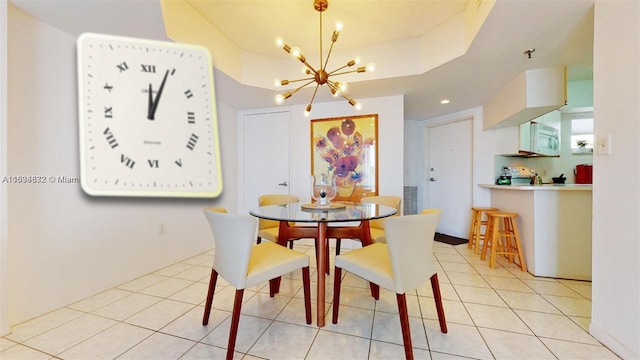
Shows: h=12 m=4
